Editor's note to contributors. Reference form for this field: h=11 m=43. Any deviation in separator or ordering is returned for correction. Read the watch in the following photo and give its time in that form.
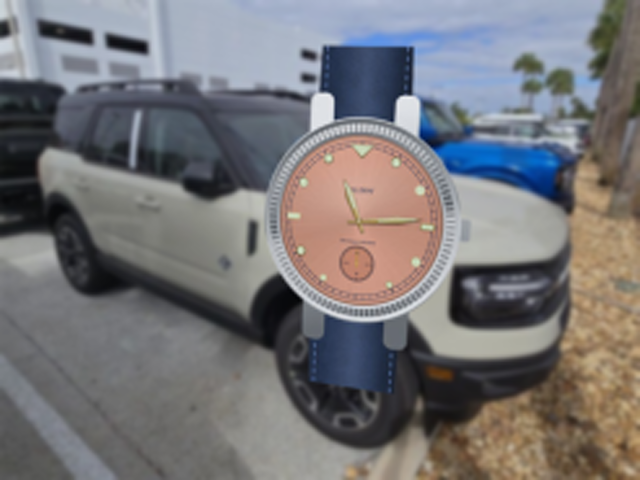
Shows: h=11 m=14
